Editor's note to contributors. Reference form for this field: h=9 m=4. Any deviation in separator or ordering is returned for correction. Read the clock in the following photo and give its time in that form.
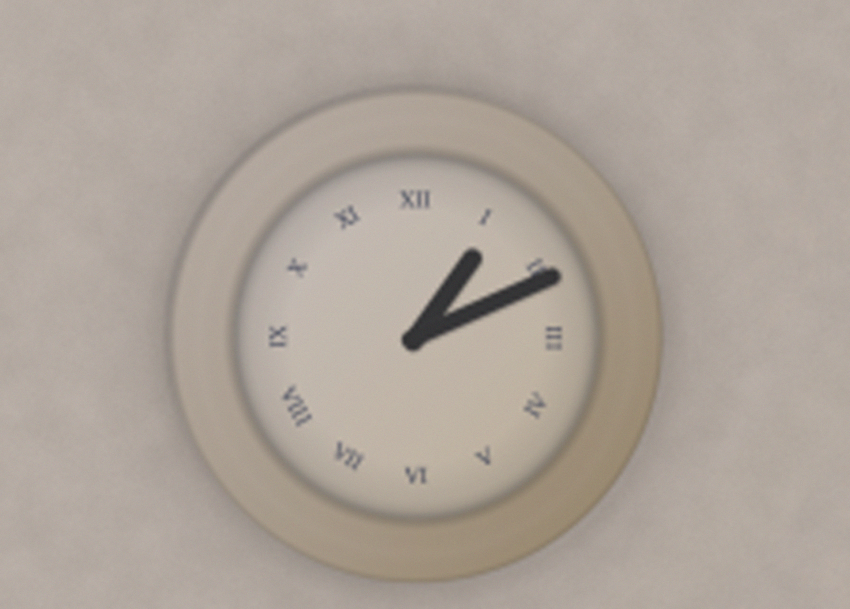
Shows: h=1 m=11
